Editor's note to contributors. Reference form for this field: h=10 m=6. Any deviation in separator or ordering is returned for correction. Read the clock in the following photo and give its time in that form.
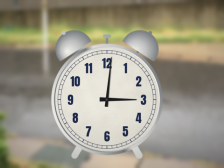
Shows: h=3 m=1
